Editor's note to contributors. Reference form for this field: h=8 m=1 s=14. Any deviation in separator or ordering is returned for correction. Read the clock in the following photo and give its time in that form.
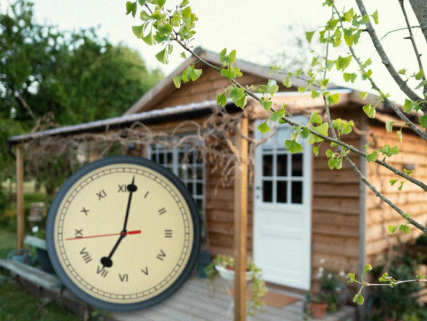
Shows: h=7 m=1 s=44
